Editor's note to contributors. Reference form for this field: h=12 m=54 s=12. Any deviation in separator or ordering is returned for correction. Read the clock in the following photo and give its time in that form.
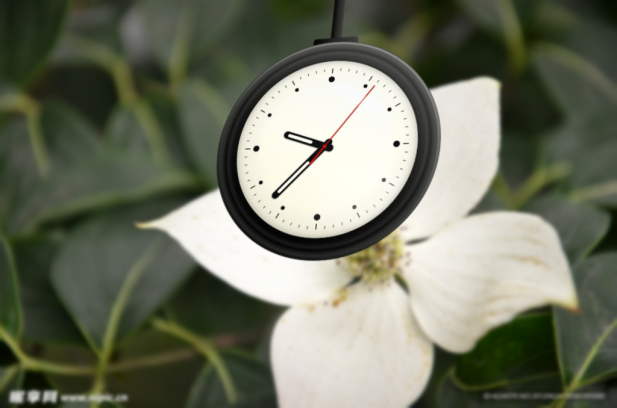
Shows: h=9 m=37 s=6
